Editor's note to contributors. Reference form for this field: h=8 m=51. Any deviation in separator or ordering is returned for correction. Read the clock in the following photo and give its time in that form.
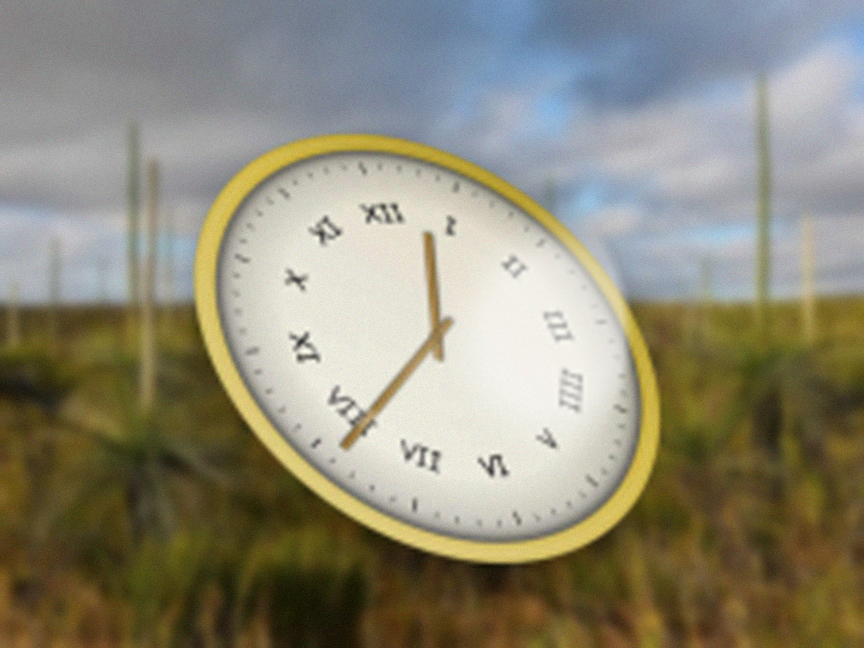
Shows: h=12 m=39
